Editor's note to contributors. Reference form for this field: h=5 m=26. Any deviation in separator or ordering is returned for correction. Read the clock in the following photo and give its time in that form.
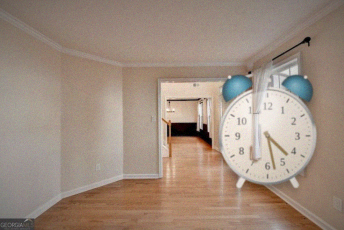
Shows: h=4 m=28
